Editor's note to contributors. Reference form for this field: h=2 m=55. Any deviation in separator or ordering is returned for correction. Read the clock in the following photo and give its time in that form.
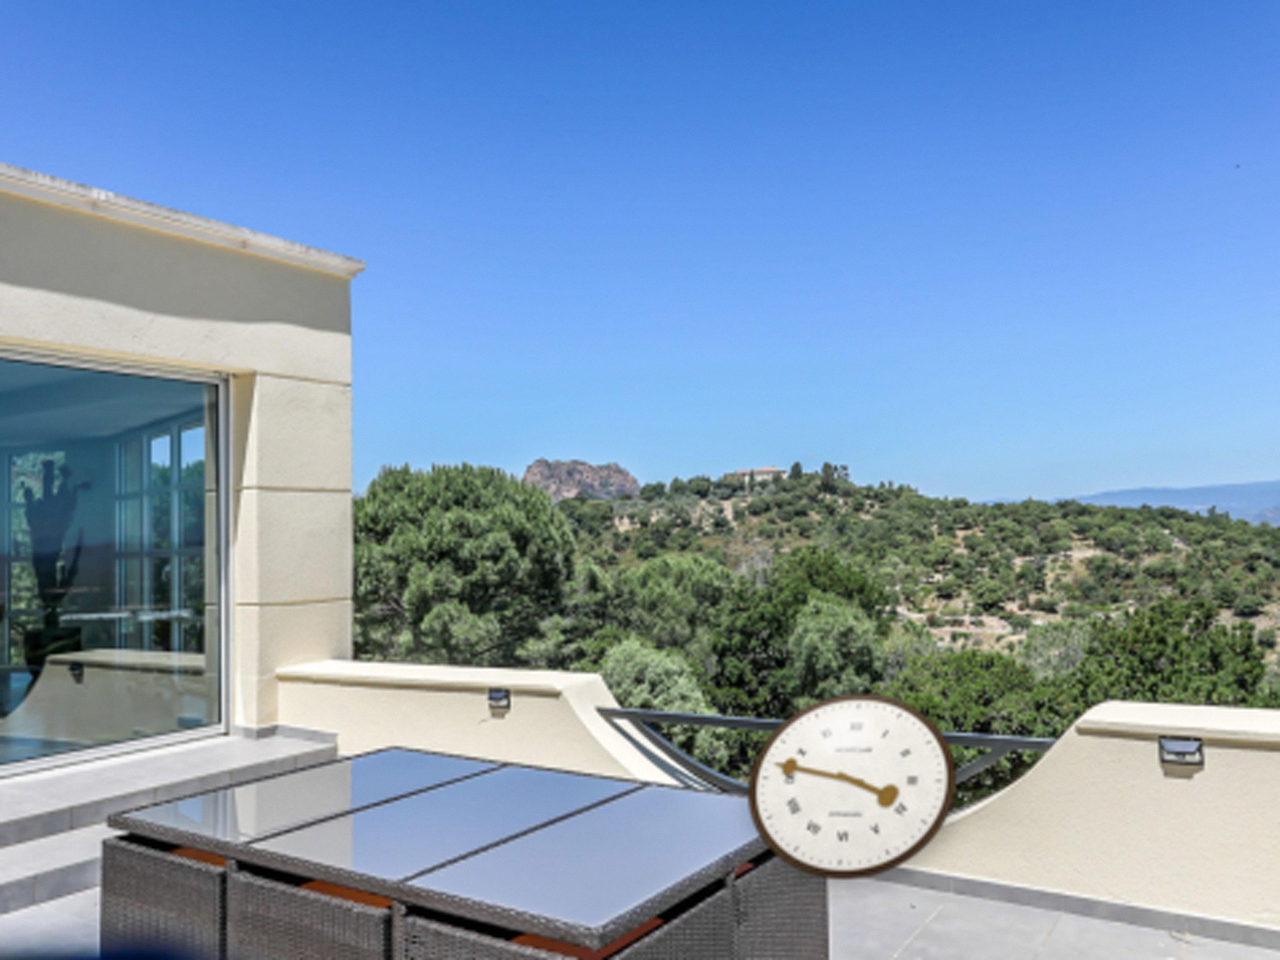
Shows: h=3 m=47
